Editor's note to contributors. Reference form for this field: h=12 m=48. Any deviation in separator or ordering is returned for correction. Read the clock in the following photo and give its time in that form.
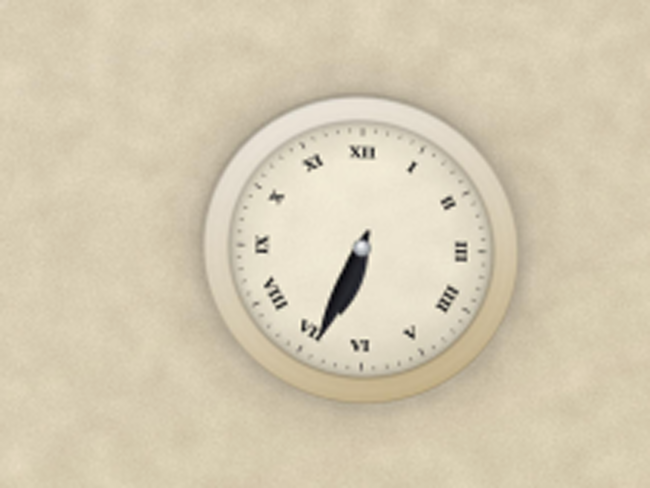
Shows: h=6 m=34
